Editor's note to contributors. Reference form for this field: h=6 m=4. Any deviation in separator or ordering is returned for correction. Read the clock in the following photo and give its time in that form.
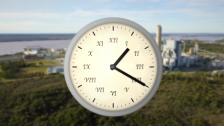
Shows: h=1 m=20
